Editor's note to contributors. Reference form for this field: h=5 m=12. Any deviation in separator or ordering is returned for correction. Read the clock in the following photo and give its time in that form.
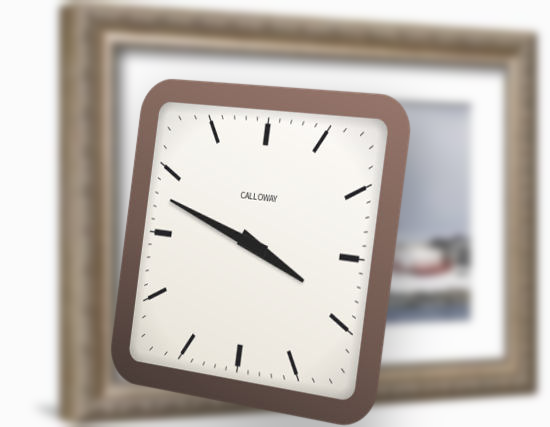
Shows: h=3 m=48
